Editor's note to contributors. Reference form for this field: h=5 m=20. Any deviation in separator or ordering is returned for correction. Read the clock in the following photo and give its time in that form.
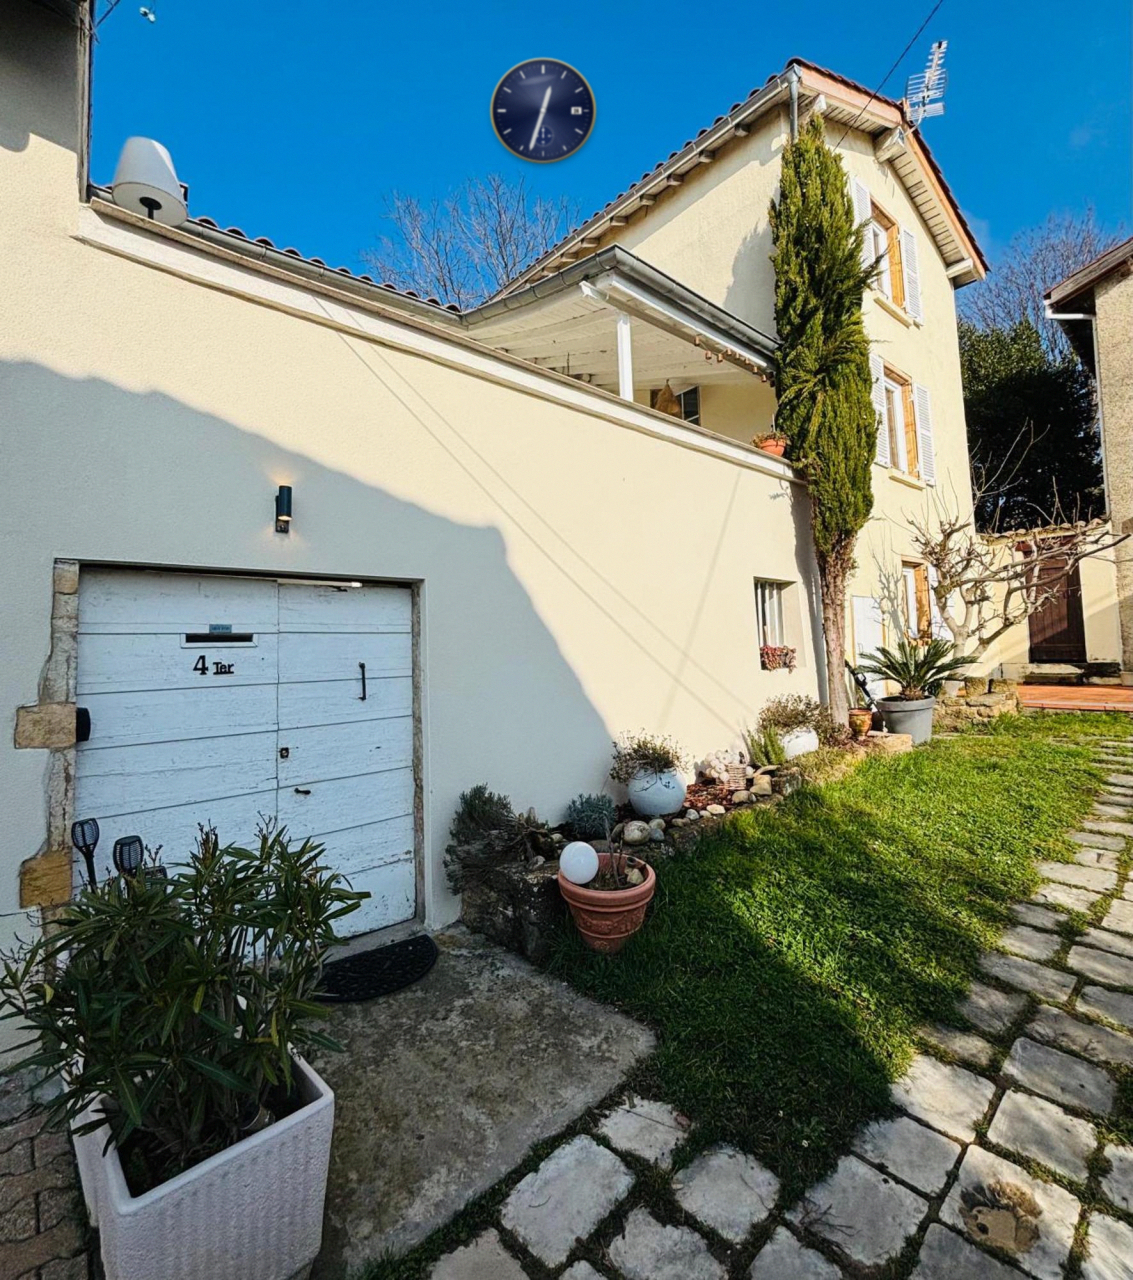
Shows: h=12 m=33
